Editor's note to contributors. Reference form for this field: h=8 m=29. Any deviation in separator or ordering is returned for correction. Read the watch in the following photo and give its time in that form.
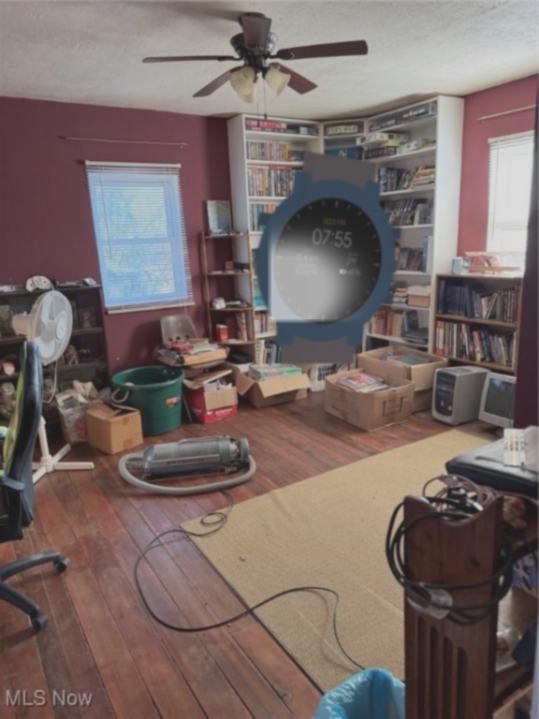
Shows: h=7 m=55
